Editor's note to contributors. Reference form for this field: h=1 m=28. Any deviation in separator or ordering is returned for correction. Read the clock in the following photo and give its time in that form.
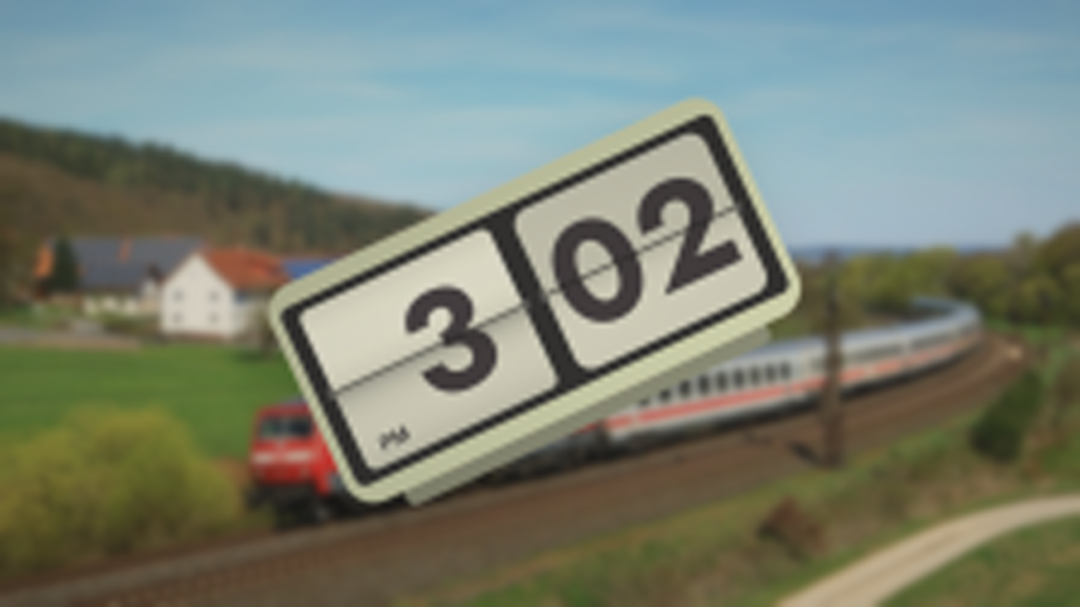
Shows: h=3 m=2
